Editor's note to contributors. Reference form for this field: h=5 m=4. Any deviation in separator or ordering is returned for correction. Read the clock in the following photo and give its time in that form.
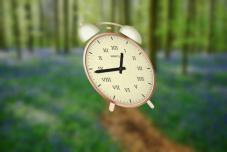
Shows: h=12 m=44
